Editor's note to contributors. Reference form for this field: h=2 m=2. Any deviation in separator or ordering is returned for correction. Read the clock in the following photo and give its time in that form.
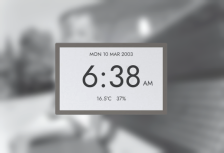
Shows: h=6 m=38
